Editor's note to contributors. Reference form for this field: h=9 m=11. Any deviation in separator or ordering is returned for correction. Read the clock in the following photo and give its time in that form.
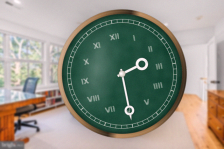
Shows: h=2 m=30
